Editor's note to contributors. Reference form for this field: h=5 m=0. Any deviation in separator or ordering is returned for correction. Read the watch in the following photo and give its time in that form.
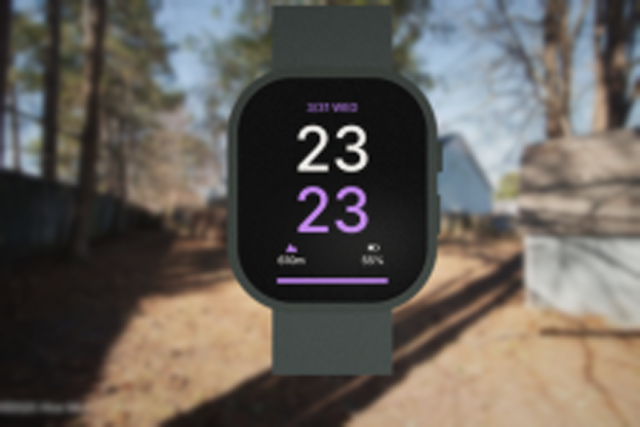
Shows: h=23 m=23
